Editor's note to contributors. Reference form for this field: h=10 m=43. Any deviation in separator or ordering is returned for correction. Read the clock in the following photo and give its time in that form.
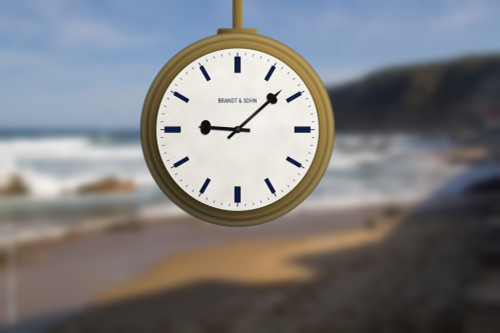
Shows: h=9 m=8
